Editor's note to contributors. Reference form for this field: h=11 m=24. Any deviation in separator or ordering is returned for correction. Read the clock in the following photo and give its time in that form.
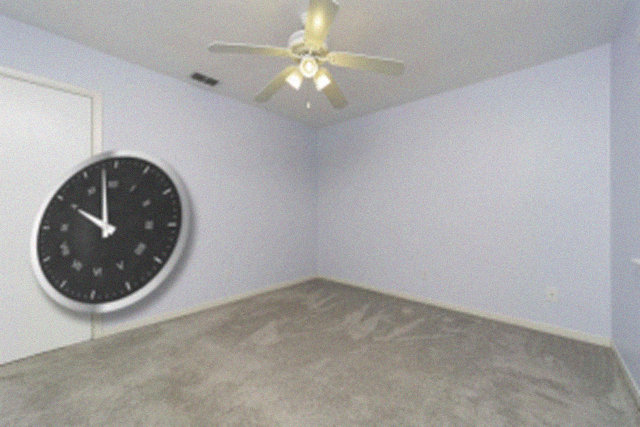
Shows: h=9 m=58
